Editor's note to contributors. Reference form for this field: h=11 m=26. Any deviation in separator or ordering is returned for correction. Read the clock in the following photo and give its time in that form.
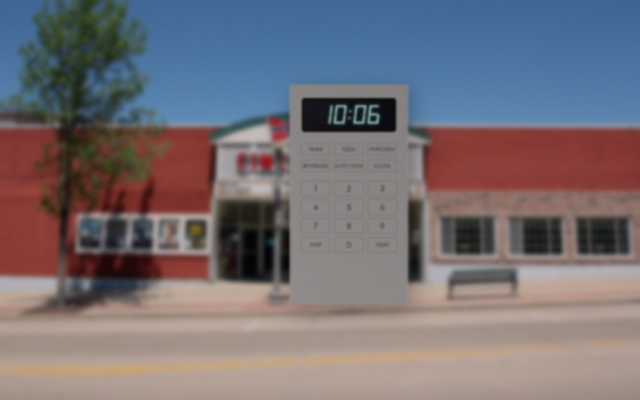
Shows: h=10 m=6
